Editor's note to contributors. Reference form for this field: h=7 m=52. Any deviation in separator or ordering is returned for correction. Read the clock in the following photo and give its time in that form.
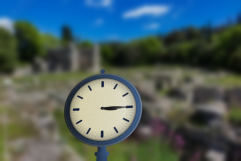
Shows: h=3 m=15
